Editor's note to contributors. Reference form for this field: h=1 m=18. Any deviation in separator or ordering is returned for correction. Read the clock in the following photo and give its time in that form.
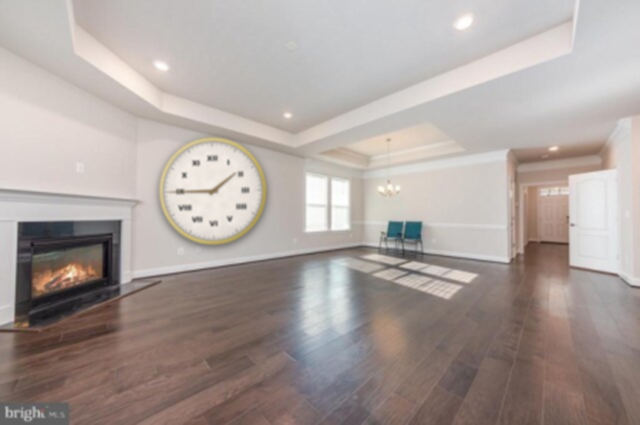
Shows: h=1 m=45
